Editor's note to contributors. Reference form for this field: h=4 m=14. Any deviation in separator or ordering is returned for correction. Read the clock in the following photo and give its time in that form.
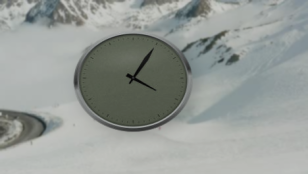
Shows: h=4 m=5
